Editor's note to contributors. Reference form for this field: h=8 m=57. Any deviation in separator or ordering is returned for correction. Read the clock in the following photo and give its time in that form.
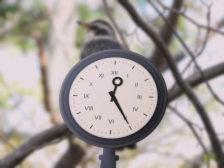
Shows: h=12 m=25
